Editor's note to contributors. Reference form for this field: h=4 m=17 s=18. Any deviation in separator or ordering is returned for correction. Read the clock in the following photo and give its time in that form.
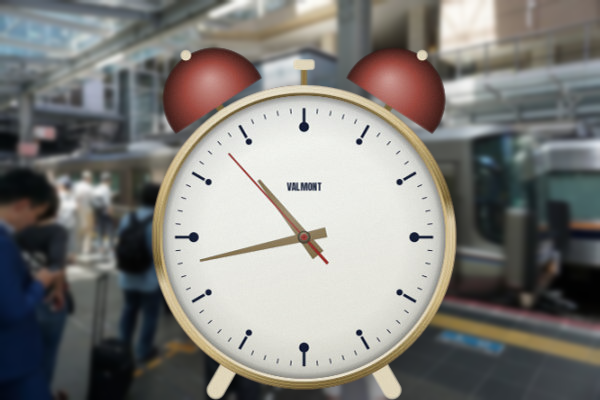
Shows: h=10 m=42 s=53
